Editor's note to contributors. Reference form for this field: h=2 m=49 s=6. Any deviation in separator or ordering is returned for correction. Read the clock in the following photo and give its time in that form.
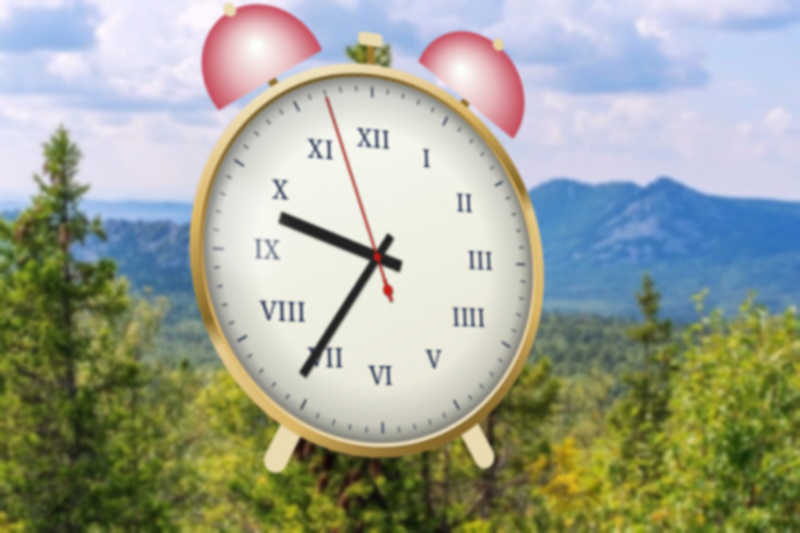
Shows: h=9 m=35 s=57
